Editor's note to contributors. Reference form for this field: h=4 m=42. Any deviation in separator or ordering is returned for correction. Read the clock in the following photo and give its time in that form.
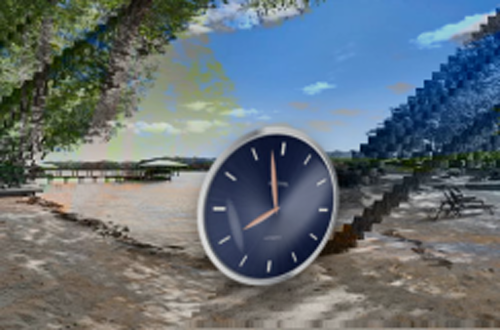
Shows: h=7 m=58
